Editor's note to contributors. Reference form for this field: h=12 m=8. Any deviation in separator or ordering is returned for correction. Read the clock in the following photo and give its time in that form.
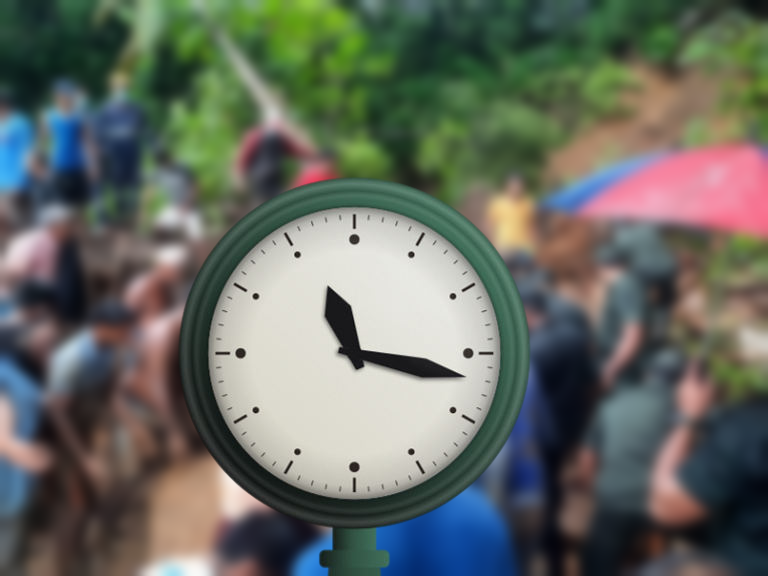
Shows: h=11 m=17
